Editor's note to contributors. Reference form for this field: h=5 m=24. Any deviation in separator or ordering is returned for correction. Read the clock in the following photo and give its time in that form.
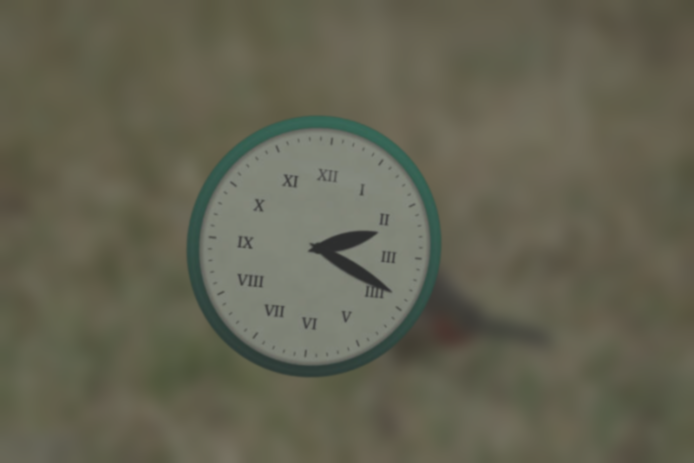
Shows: h=2 m=19
